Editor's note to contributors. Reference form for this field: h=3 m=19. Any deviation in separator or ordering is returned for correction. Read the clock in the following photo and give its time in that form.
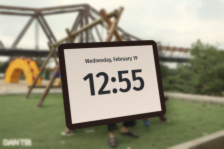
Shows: h=12 m=55
